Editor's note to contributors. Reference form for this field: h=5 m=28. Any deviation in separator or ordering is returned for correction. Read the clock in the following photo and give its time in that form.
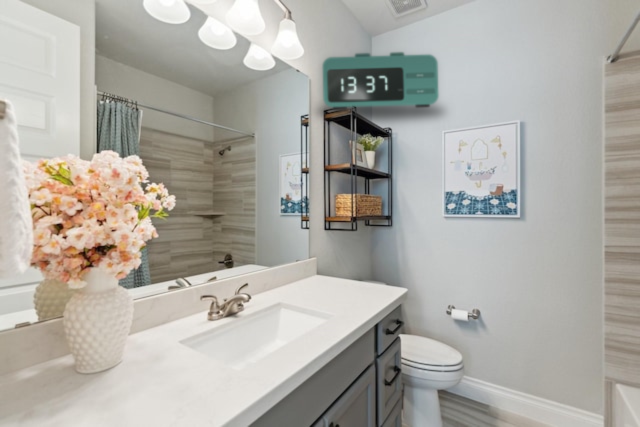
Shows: h=13 m=37
